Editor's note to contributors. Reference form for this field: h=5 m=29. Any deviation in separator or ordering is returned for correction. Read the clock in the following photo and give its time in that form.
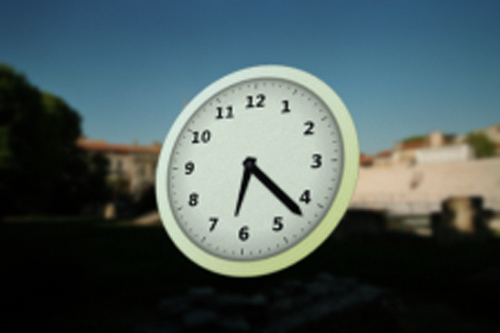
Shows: h=6 m=22
